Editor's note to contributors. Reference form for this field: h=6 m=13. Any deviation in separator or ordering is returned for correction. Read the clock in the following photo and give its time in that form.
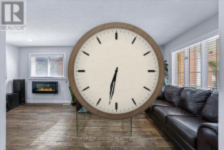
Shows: h=6 m=32
